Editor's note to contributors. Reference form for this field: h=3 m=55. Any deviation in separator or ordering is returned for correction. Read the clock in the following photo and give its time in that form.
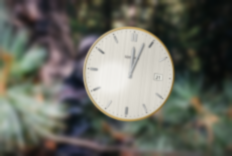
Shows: h=12 m=3
